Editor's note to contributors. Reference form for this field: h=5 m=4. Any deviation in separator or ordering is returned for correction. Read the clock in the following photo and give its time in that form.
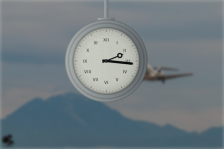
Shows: h=2 m=16
